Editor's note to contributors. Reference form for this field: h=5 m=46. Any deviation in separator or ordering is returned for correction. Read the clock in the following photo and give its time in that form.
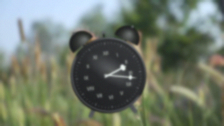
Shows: h=2 m=17
